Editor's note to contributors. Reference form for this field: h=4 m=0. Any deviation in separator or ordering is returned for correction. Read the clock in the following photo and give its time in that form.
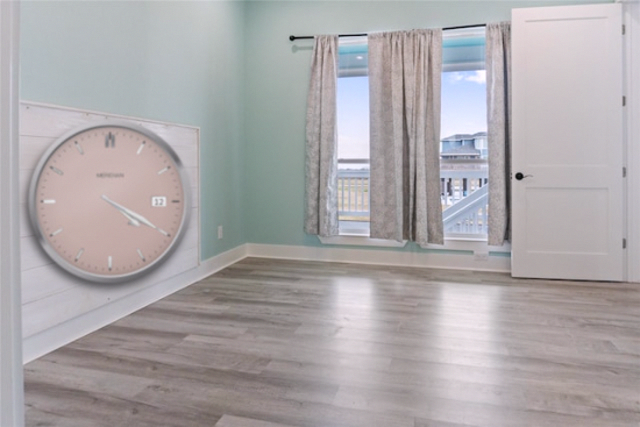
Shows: h=4 m=20
